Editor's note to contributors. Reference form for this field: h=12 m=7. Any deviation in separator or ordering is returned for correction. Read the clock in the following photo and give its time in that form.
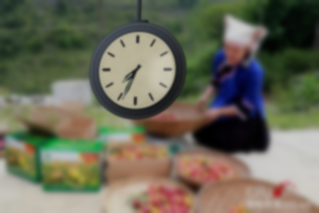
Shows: h=7 m=34
